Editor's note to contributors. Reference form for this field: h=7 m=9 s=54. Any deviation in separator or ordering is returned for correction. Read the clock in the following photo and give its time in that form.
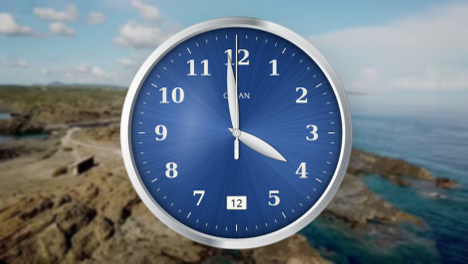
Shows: h=3 m=59 s=0
